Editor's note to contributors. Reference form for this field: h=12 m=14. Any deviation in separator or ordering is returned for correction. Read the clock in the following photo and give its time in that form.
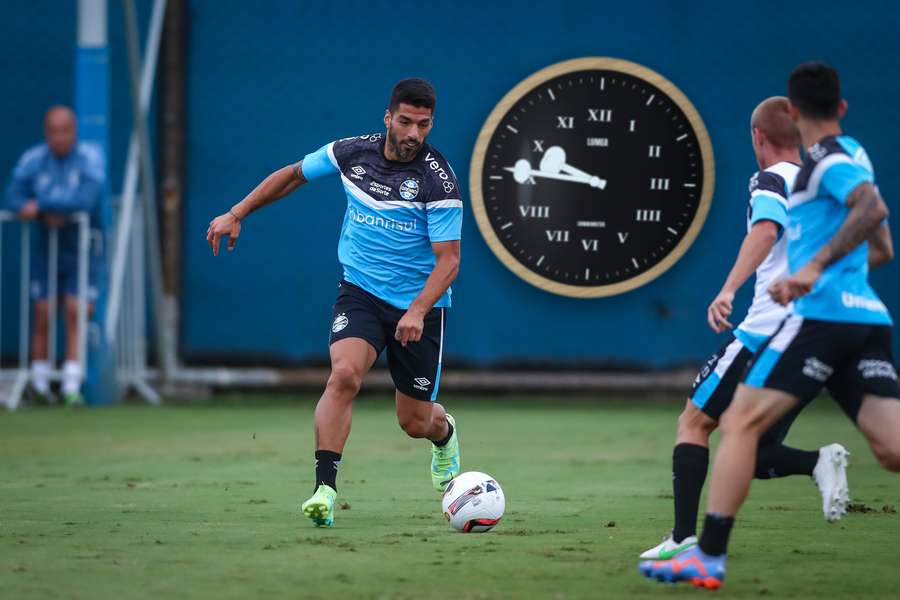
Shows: h=9 m=46
